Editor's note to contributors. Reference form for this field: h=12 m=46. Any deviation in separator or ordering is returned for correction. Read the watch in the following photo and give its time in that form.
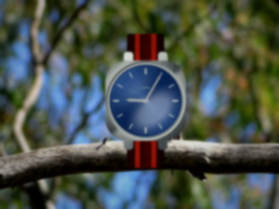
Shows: h=9 m=5
